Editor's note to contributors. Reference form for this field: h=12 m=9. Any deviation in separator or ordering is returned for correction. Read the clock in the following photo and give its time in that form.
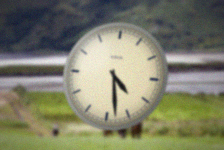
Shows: h=4 m=28
